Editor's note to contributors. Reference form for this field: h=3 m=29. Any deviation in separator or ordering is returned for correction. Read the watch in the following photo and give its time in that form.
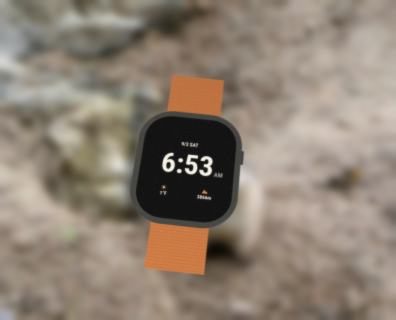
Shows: h=6 m=53
